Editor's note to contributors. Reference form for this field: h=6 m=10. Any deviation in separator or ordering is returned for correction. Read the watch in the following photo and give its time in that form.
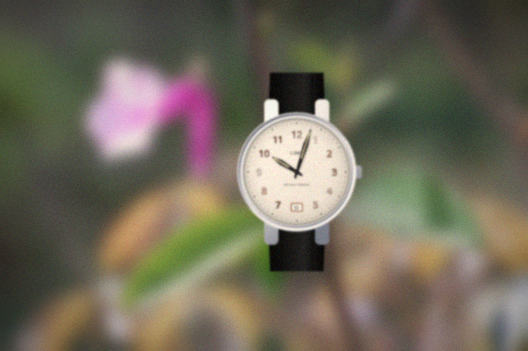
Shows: h=10 m=3
